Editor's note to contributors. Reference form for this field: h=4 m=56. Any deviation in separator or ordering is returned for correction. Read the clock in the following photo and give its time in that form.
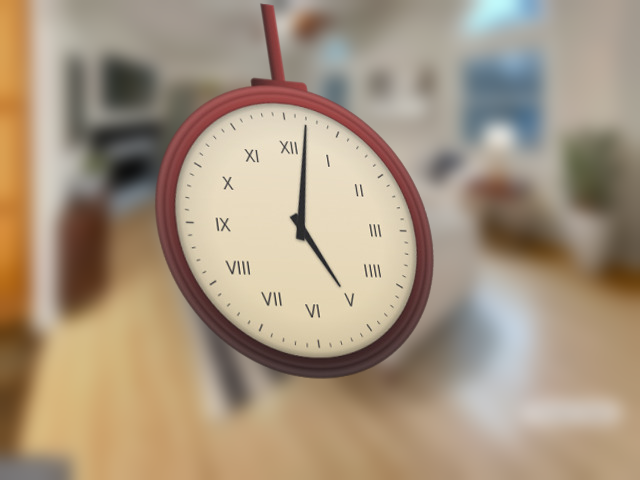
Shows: h=5 m=2
